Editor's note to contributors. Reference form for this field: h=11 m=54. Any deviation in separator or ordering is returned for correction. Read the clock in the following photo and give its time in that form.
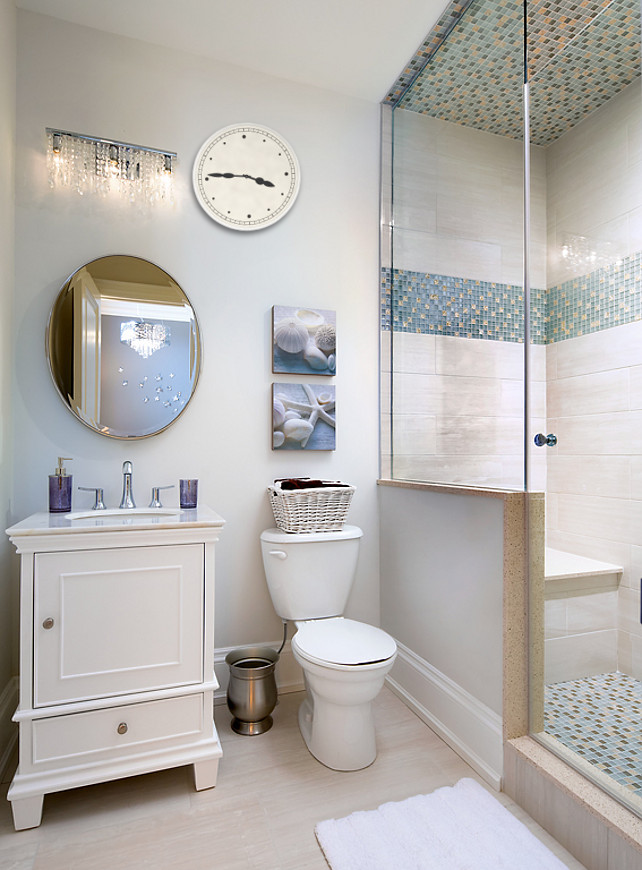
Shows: h=3 m=46
